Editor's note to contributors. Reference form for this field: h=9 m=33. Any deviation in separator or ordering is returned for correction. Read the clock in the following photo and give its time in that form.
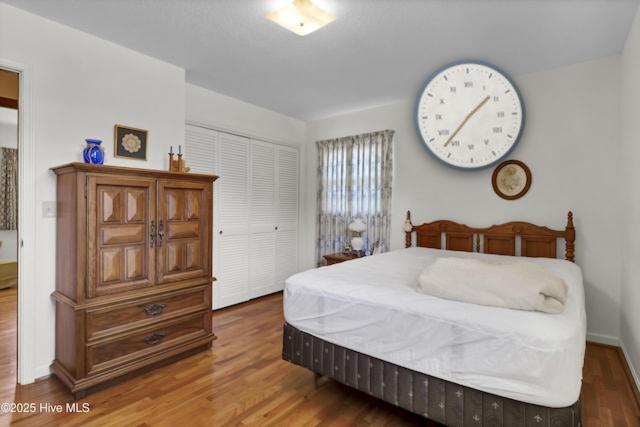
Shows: h=1 m=37
